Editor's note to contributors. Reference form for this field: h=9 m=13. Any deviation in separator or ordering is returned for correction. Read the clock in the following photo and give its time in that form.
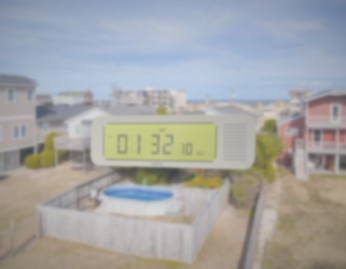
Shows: h=1 m=32
